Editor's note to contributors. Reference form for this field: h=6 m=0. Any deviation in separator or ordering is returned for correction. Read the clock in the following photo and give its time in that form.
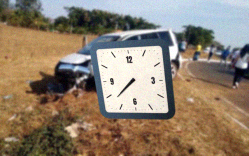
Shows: h=7 m=38
